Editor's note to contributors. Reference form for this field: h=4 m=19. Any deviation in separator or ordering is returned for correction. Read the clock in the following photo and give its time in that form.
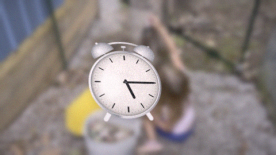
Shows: h=5 m=15
